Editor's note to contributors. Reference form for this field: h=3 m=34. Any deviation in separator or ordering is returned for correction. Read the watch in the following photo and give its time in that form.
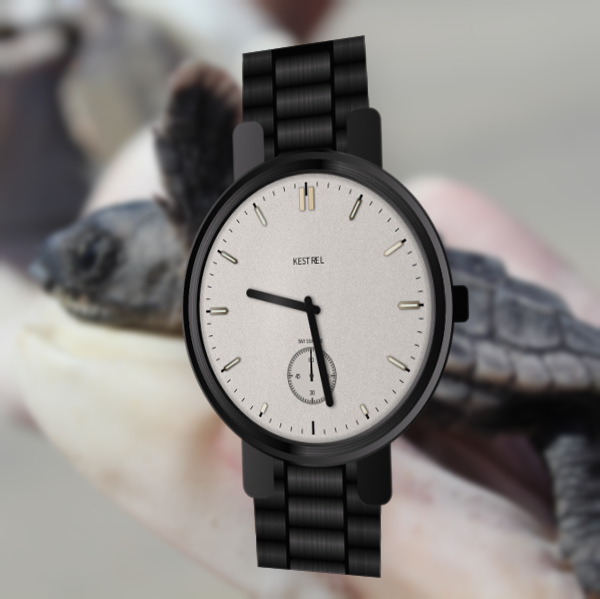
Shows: h=9 m=28
